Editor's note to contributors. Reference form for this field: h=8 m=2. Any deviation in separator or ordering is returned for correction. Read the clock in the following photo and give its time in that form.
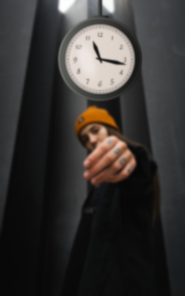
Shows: h=11 m=17
